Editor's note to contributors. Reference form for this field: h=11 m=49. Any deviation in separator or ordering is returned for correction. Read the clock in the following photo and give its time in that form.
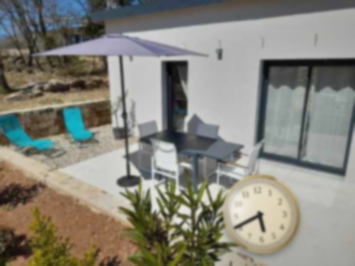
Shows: h=5 m=41
